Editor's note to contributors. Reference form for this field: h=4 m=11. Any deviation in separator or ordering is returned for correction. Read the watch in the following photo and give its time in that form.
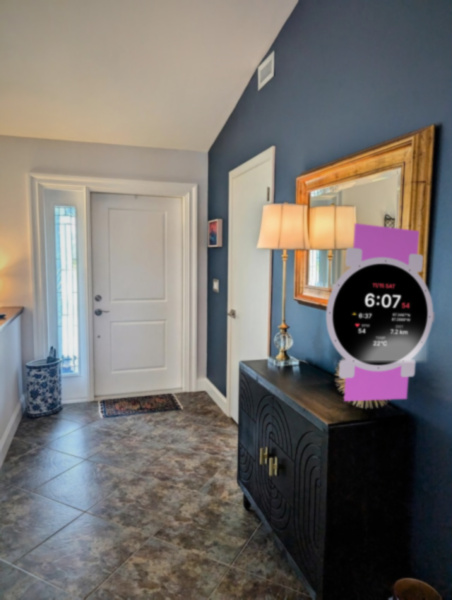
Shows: h=6 m=7
